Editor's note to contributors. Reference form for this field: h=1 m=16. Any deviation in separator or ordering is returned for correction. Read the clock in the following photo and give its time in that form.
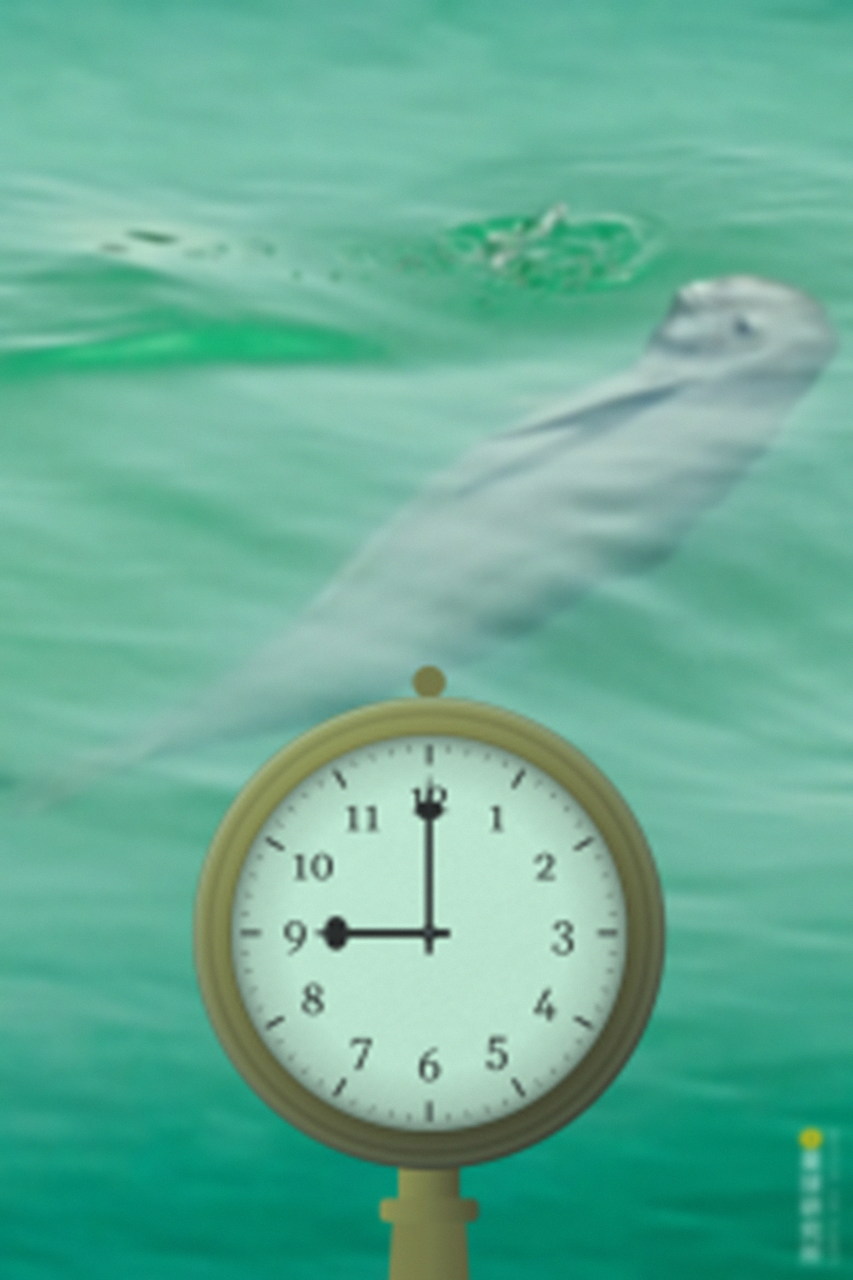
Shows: h=9 m=0
